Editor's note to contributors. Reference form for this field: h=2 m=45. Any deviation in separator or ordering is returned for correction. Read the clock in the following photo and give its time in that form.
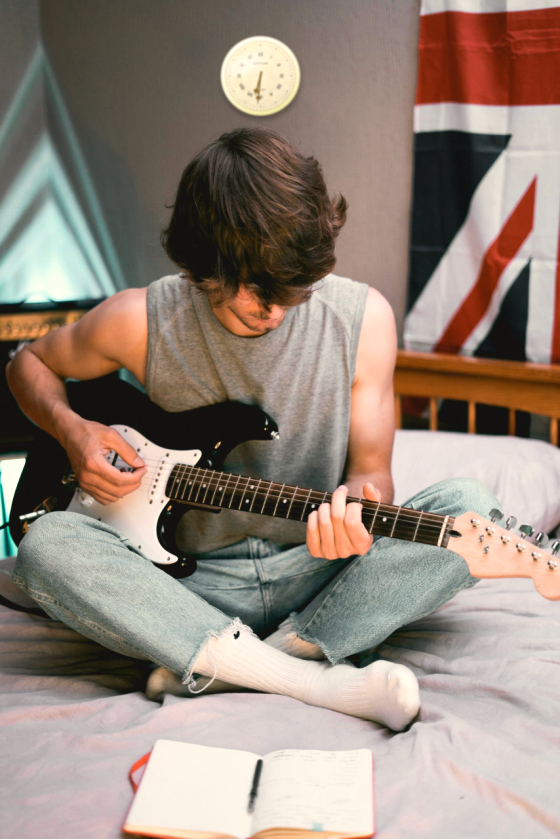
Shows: h=6 m=31
